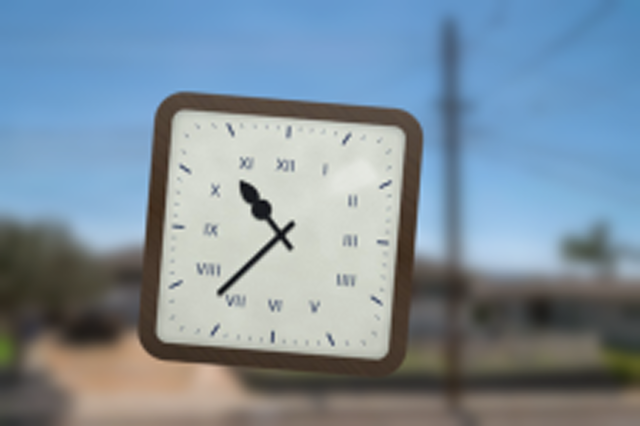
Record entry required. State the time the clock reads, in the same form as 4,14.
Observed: 10,37
